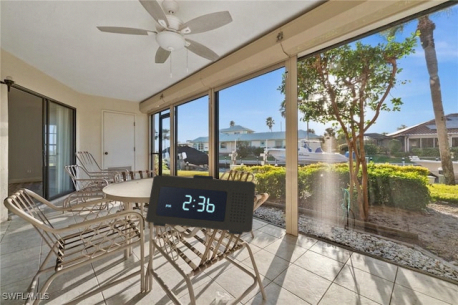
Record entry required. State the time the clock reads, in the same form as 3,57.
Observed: 2,36
